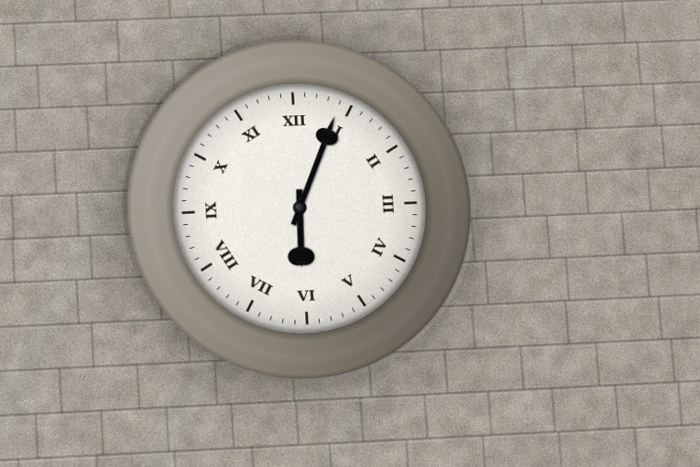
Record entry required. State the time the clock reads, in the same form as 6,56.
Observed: 6,04
